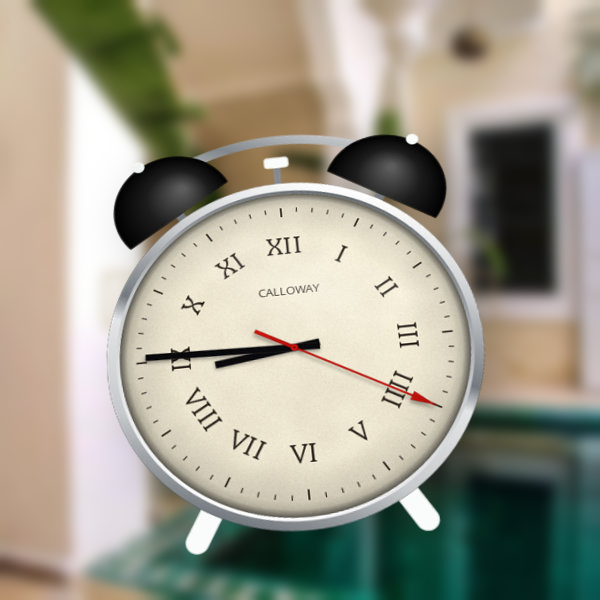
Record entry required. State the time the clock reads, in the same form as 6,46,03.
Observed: 8,45,20
